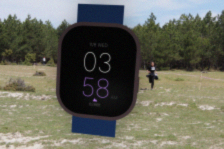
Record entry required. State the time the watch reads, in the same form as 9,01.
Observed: 3,58
